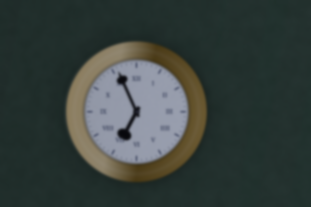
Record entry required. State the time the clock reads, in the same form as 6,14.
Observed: 6,56
